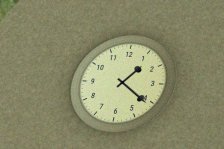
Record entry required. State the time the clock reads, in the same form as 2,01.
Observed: 1,21
